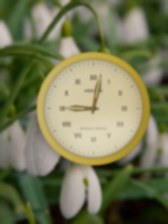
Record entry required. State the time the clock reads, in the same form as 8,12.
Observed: 9,02
